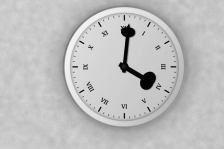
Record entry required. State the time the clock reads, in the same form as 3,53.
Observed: 4,01
